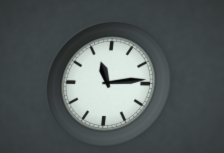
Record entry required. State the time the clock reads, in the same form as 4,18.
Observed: 11,14
